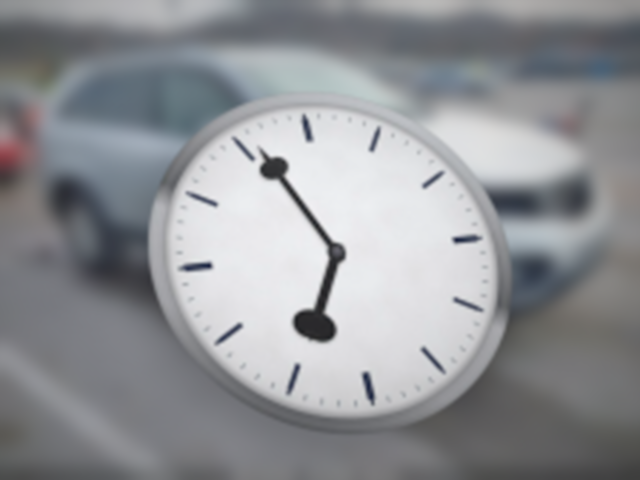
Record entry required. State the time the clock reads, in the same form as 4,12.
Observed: 6,56
